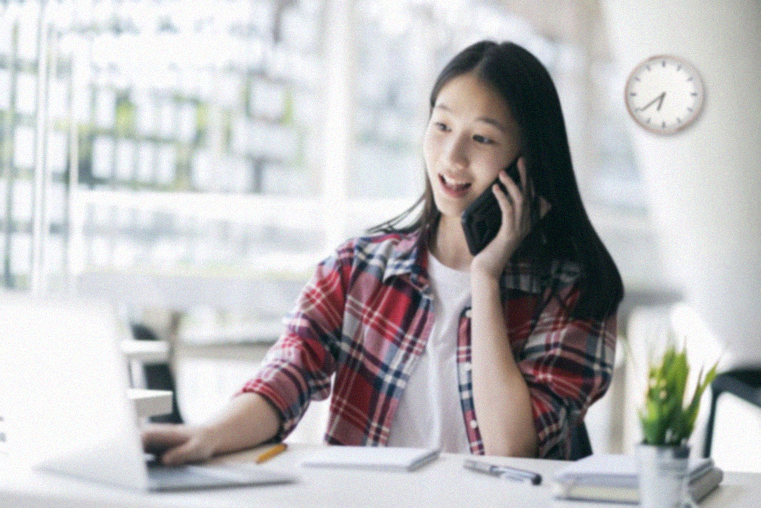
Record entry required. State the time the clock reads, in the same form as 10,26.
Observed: 6,39
